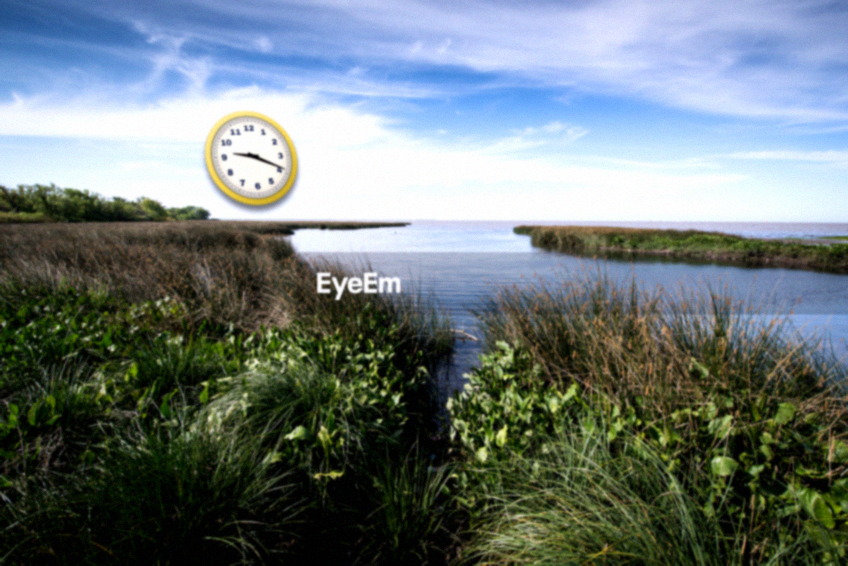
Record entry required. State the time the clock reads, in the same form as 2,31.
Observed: 9,19
